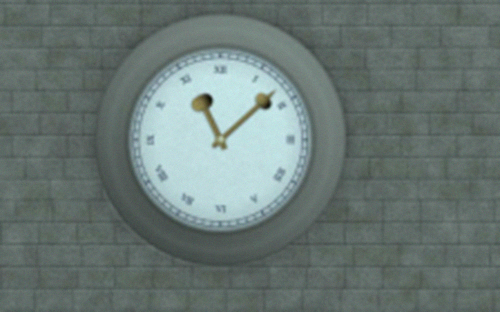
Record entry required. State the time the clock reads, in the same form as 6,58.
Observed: 11,08
